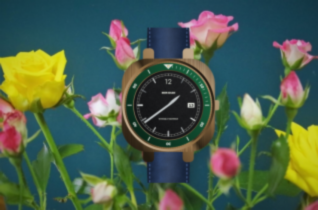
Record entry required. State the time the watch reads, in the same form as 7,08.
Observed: 1,39
